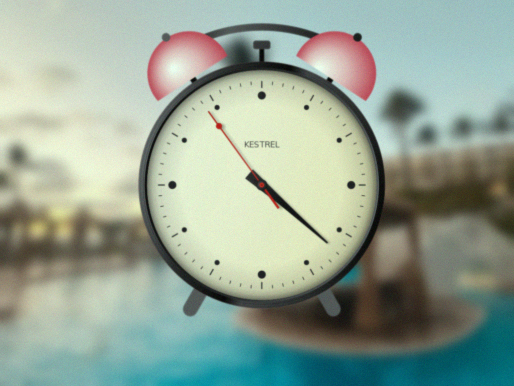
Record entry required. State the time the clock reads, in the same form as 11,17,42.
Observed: 4,21,54
